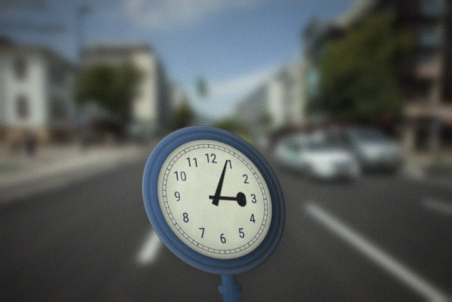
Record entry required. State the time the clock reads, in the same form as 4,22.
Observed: 3,04
